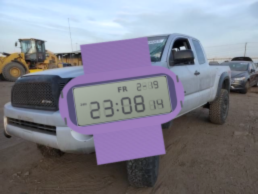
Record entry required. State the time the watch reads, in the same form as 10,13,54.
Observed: 23,08,14
